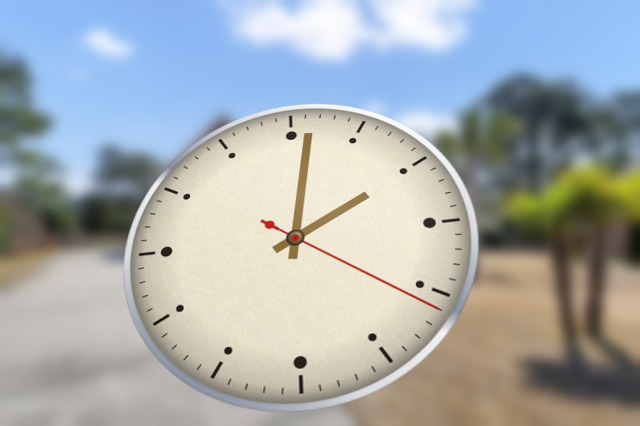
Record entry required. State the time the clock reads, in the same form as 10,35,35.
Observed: 2,01,21
